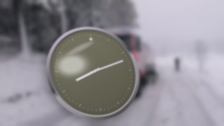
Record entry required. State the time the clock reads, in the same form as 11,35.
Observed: 8,12
